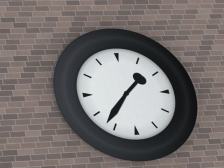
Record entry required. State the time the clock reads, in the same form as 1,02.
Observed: 1,37
